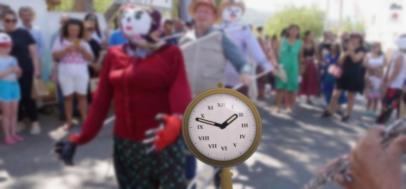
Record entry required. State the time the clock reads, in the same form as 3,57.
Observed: 1,48
